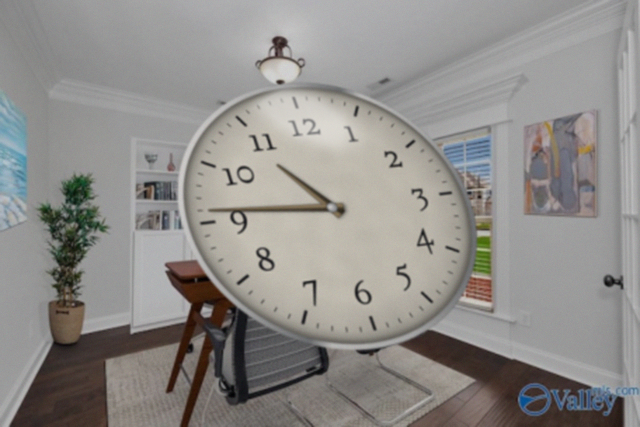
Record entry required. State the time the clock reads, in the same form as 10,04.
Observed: 10,46
